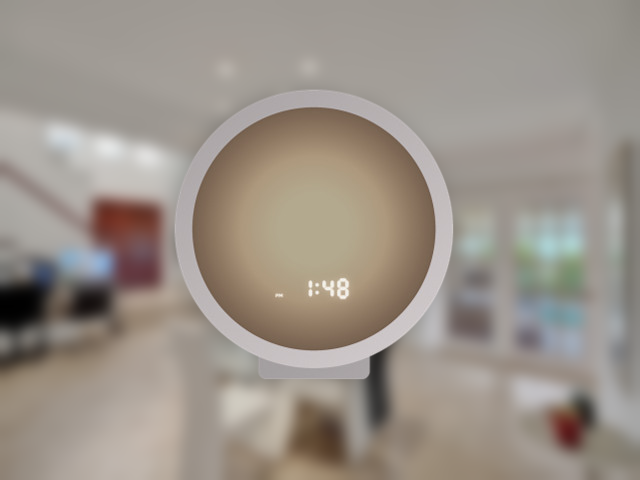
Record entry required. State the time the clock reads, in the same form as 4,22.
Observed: 1,48
